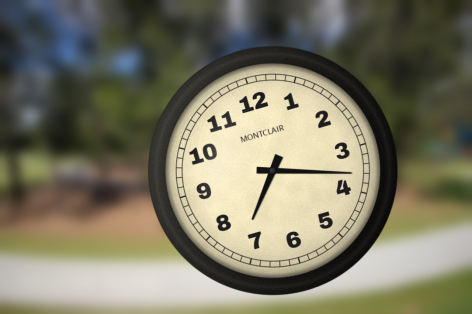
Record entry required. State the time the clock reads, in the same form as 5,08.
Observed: 7,18
